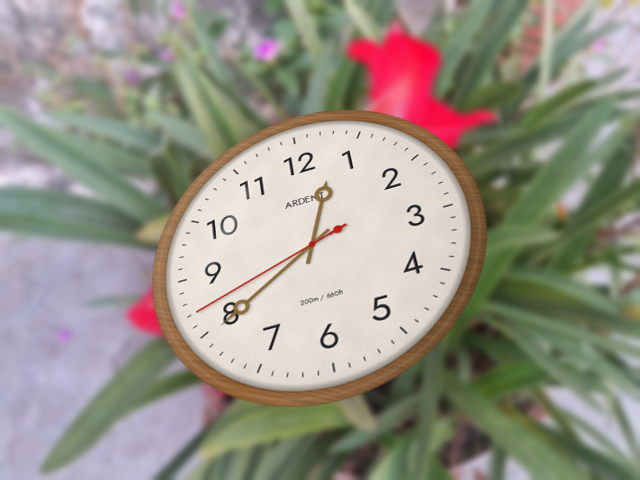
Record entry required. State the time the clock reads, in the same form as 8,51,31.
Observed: 12,39,42
